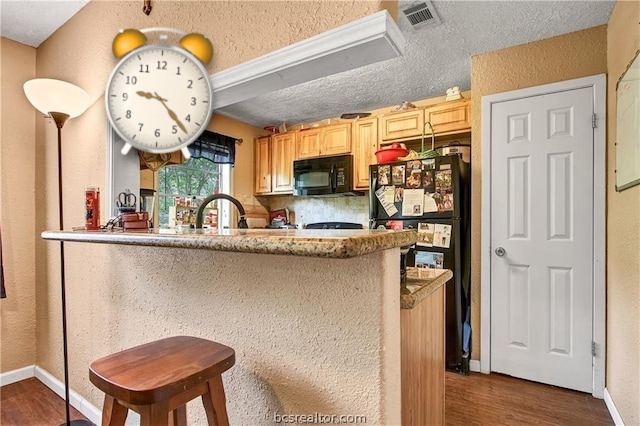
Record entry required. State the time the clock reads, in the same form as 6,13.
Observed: 9,23
